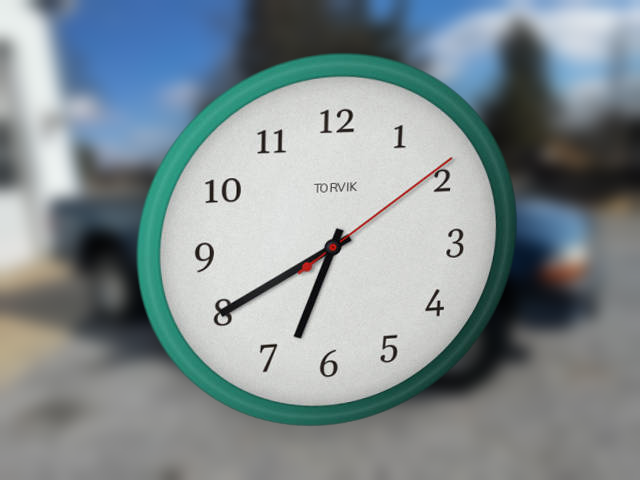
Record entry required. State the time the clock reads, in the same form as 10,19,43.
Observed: 6,40,09
